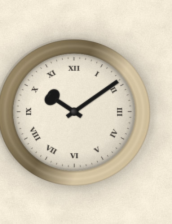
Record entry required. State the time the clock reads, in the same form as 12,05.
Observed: 10,09
